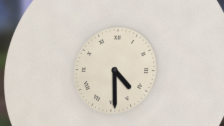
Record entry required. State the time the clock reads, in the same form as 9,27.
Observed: 4,29
